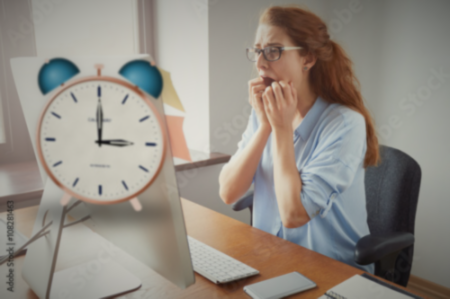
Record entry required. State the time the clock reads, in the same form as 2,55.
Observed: 3,00
